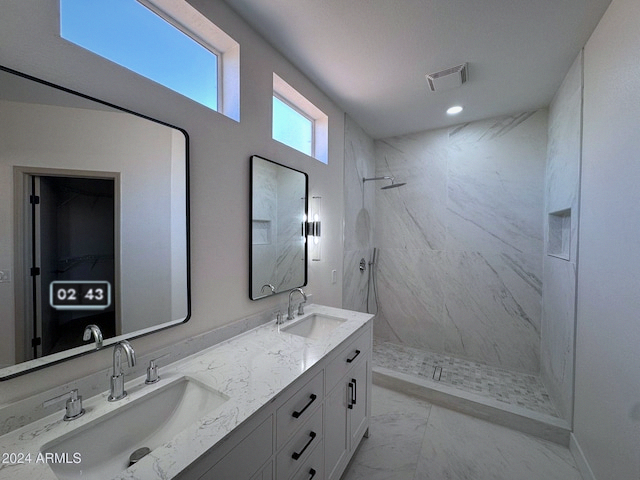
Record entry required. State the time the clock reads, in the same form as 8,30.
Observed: 2,43
